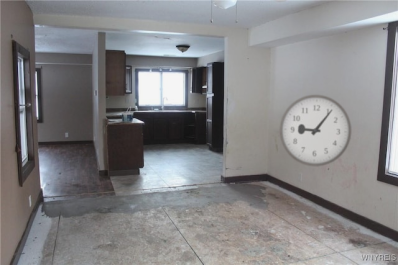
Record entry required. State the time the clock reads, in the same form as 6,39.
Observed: 9,06
